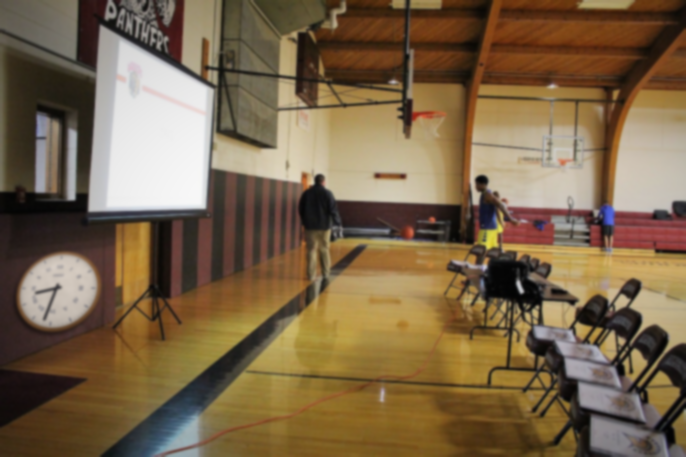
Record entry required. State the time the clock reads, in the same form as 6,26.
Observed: 8,32
